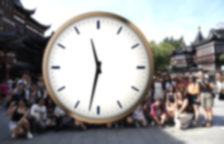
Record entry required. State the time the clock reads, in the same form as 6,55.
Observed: 11,32
